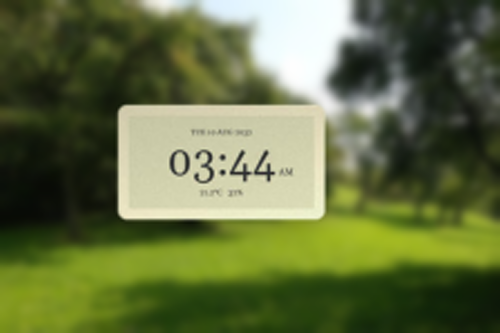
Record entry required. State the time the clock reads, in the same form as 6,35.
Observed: 3,44
